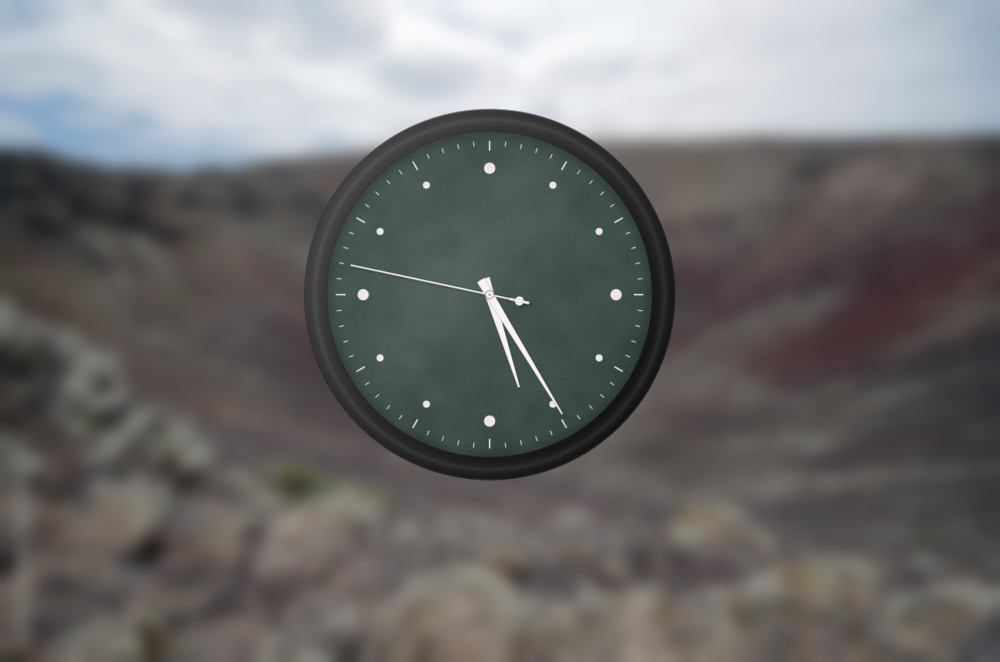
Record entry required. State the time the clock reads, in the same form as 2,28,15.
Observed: 5,24,47
